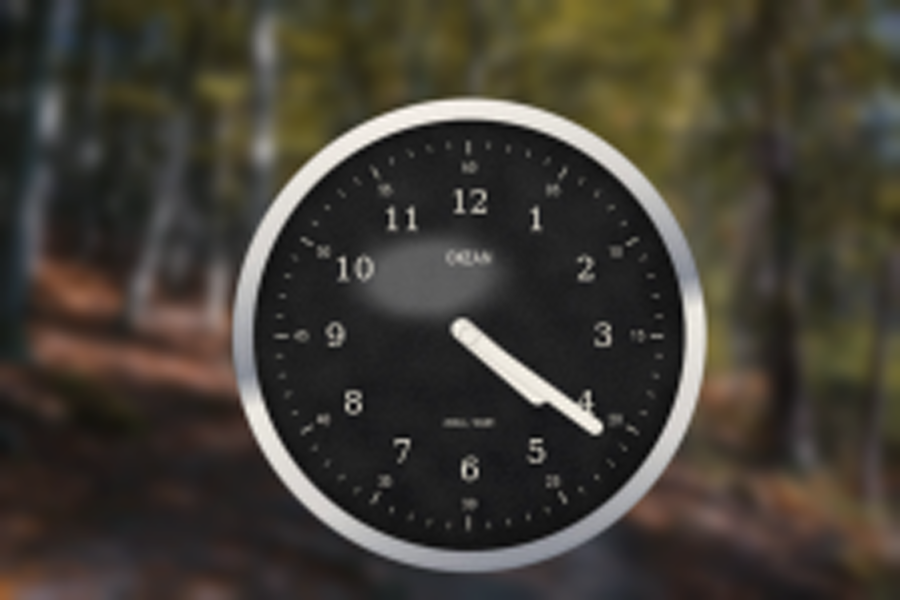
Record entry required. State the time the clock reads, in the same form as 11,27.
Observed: 4,21
